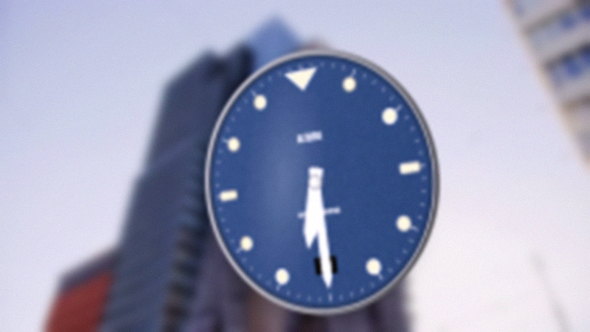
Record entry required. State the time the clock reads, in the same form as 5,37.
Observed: 6,30
